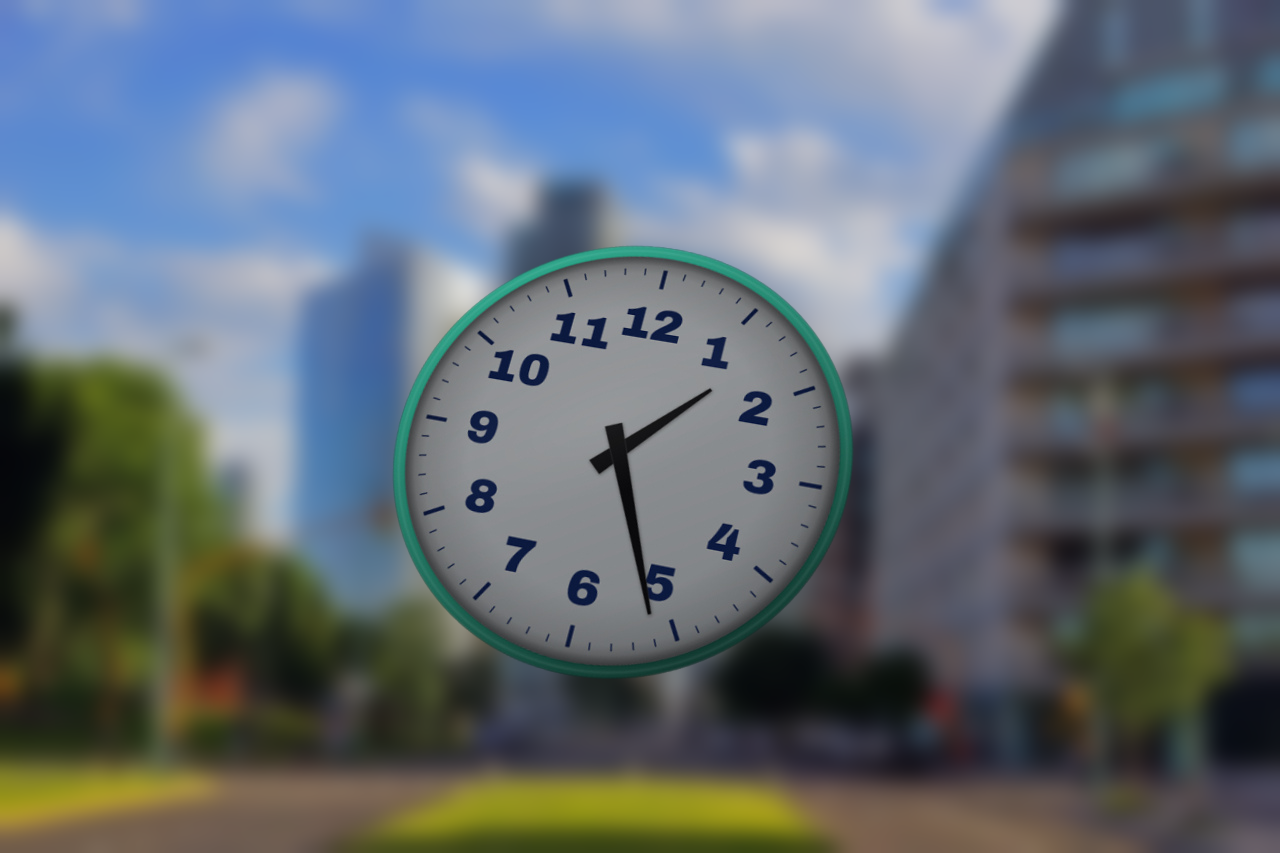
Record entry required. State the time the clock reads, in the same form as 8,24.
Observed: 1,26
